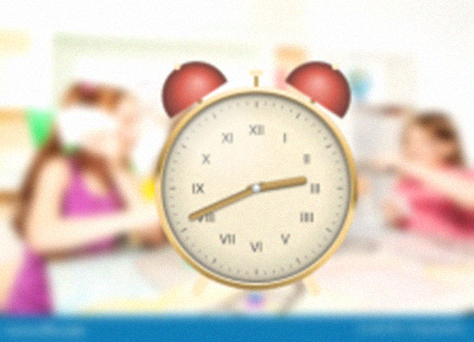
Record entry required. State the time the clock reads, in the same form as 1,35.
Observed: 2,41
